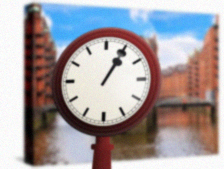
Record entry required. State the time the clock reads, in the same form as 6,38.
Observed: 1,05
